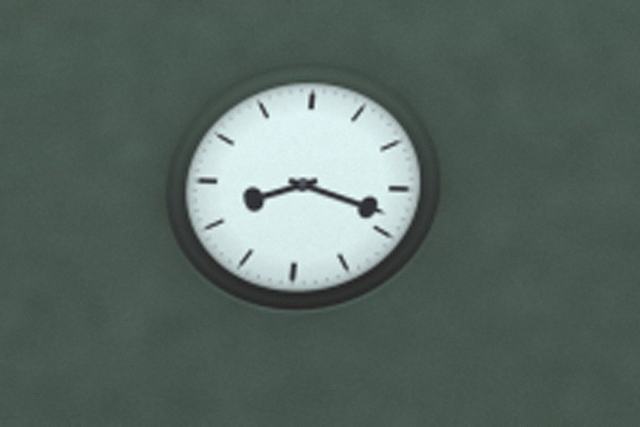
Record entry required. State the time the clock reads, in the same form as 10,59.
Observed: 8,18
